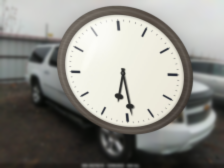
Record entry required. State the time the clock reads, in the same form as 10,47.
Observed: 6,29
